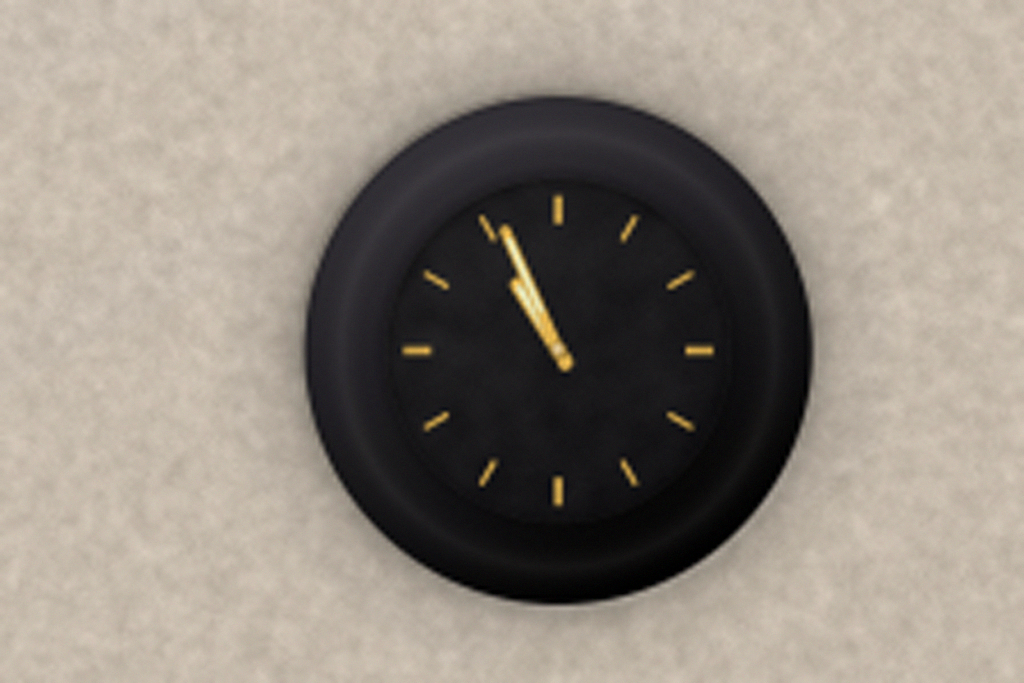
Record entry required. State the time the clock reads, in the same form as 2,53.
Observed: 10,56
